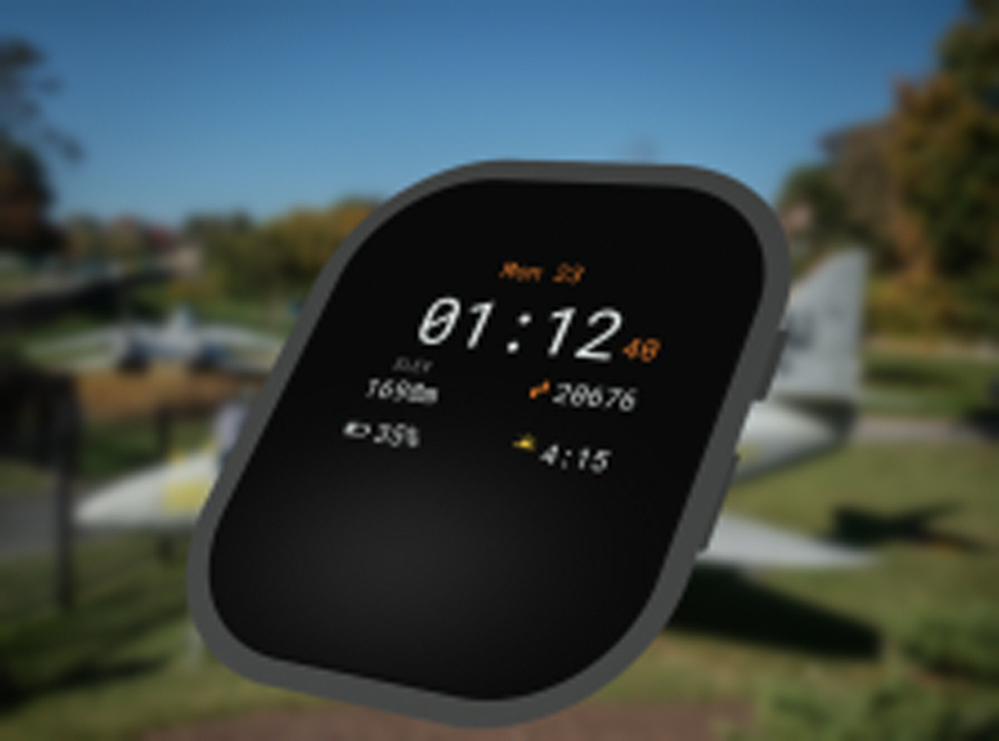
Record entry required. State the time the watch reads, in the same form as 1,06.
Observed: 1,12
